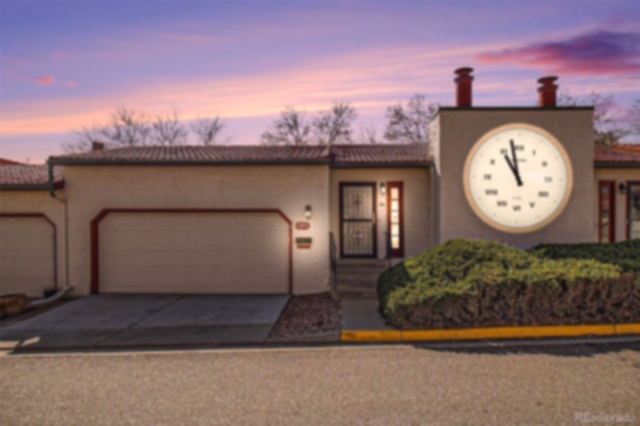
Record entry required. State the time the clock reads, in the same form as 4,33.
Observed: 10,58
